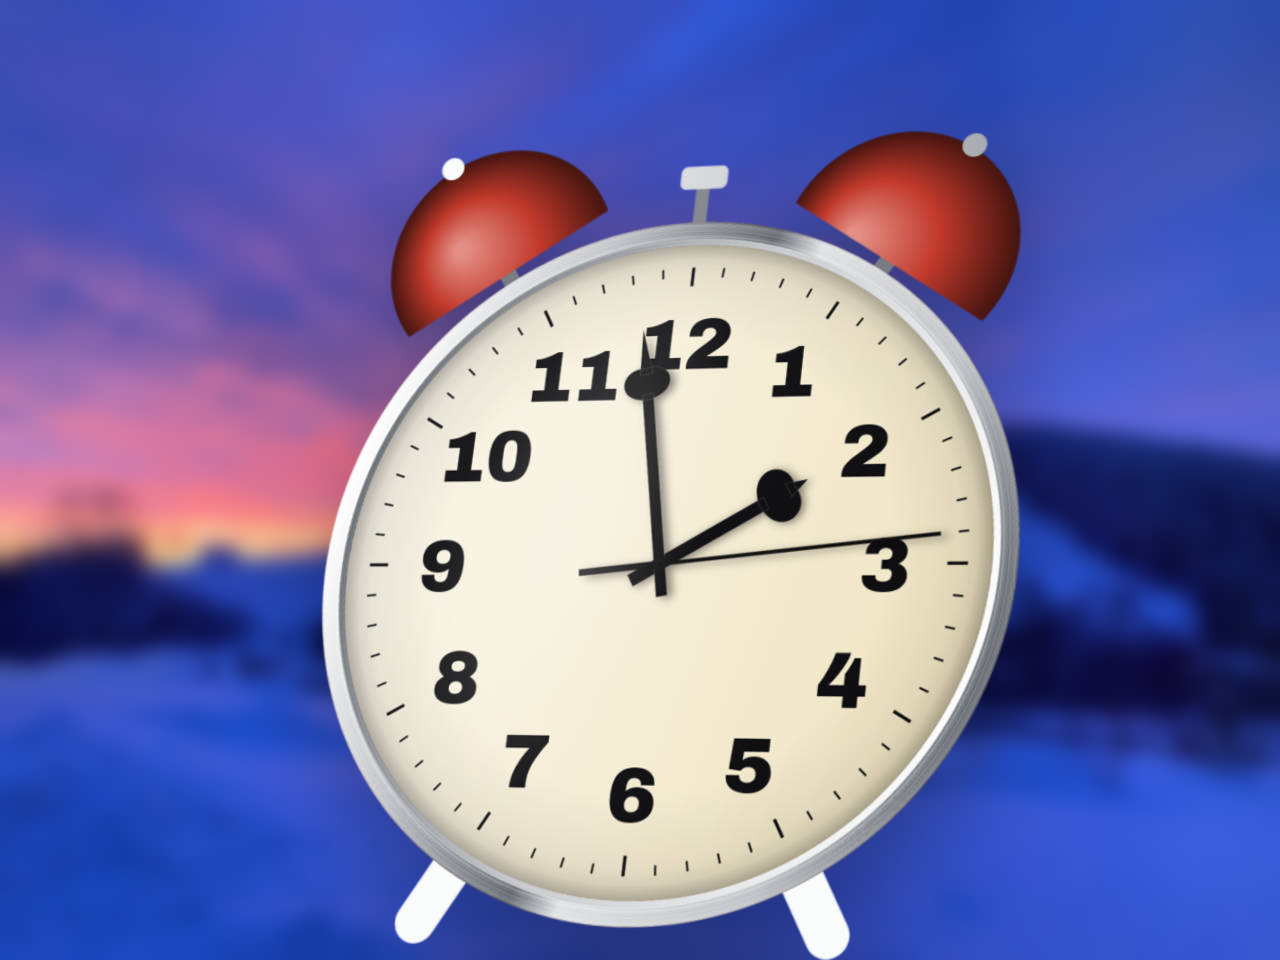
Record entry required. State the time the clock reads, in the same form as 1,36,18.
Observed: 1,58,14
